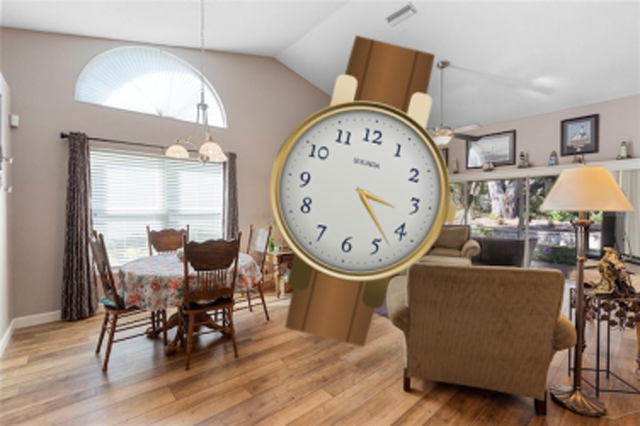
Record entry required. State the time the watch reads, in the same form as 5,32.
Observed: 3,23
